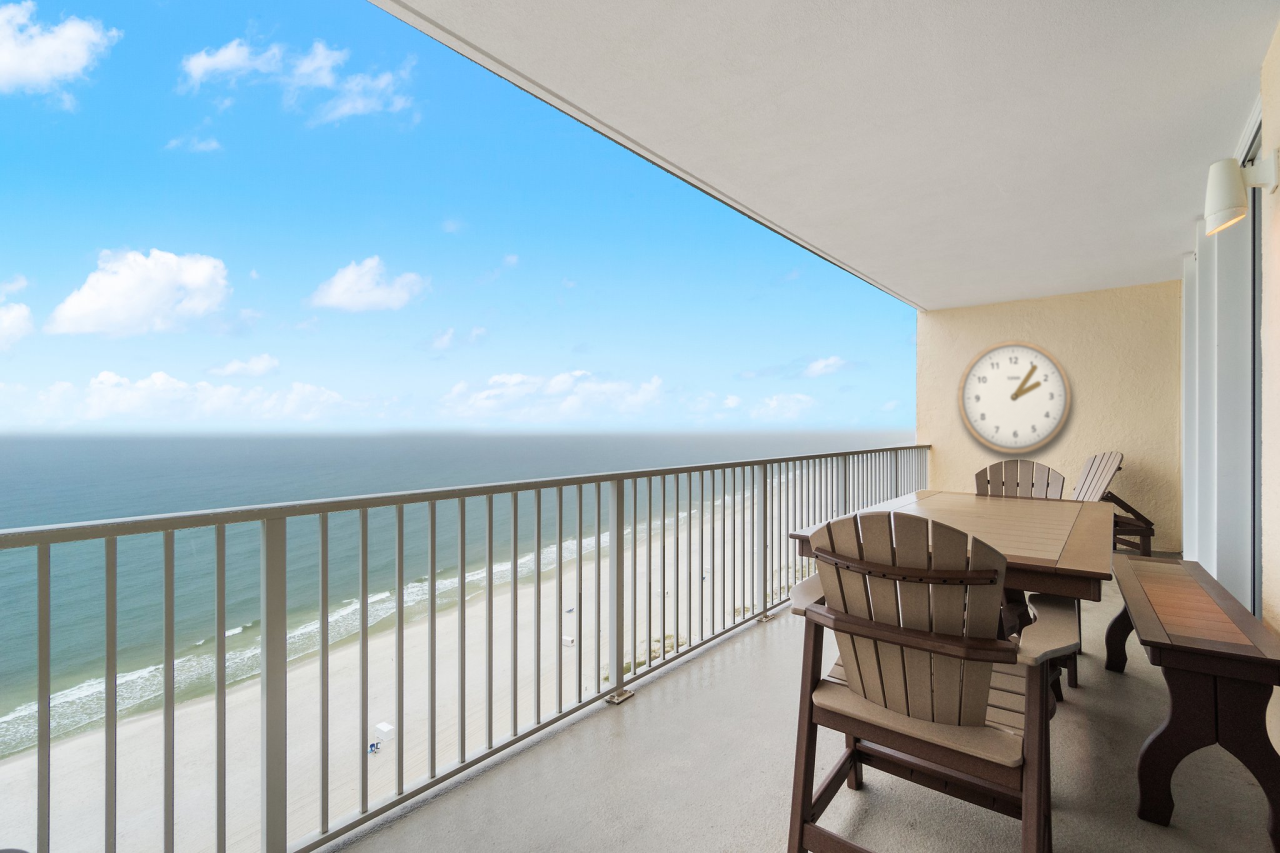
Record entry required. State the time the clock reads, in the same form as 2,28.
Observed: 2,06
